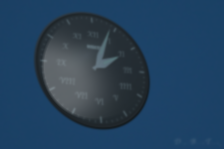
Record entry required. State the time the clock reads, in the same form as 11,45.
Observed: 2,04
